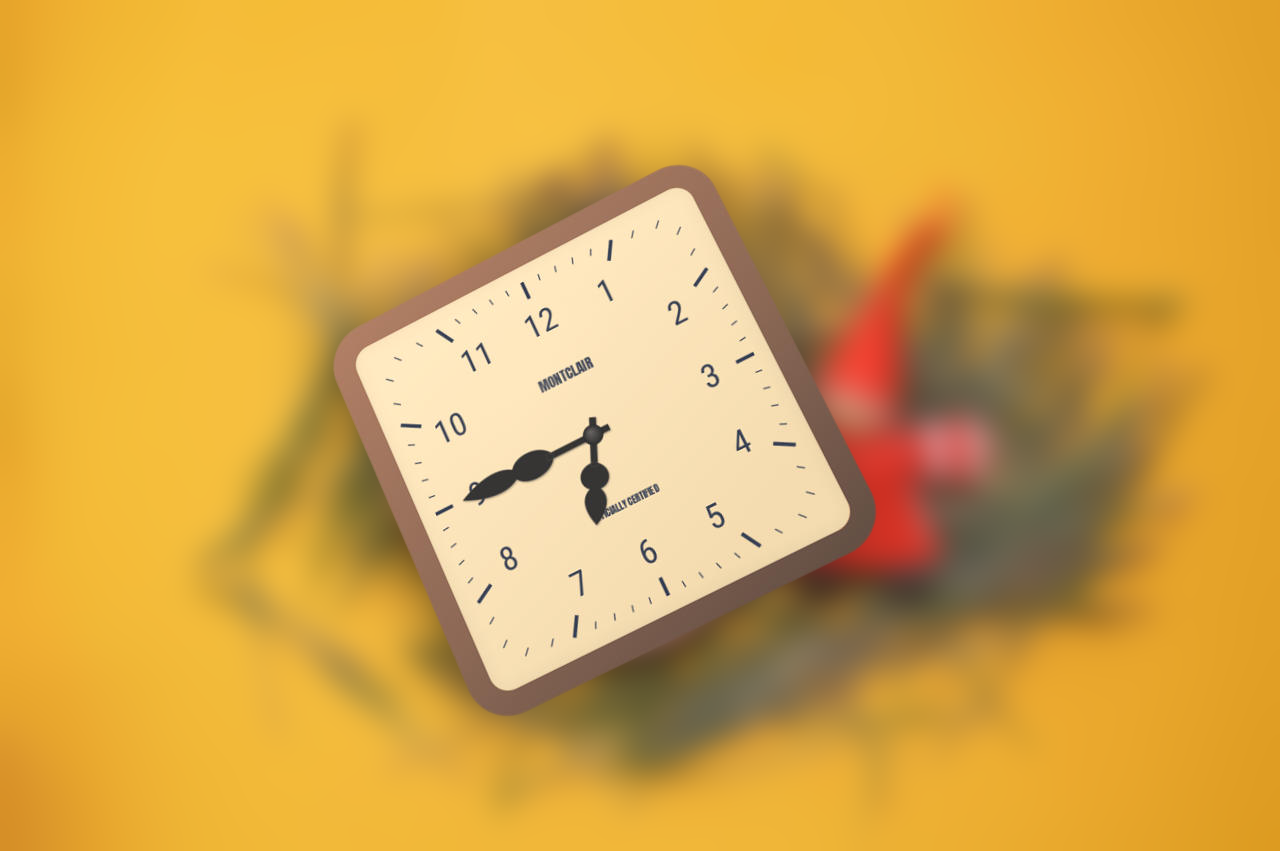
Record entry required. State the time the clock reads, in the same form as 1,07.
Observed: 6,45
